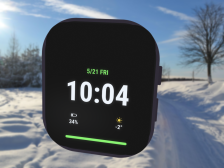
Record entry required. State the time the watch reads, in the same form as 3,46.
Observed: 10,04
